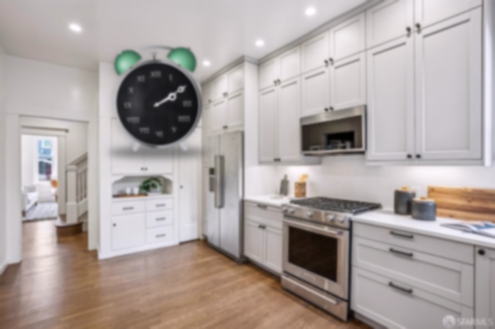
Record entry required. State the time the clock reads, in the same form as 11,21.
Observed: 2,10
